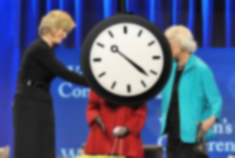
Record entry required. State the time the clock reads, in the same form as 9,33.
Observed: 10,22
